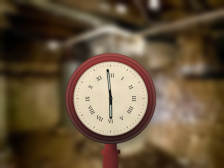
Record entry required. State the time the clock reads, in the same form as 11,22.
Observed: 5,59
